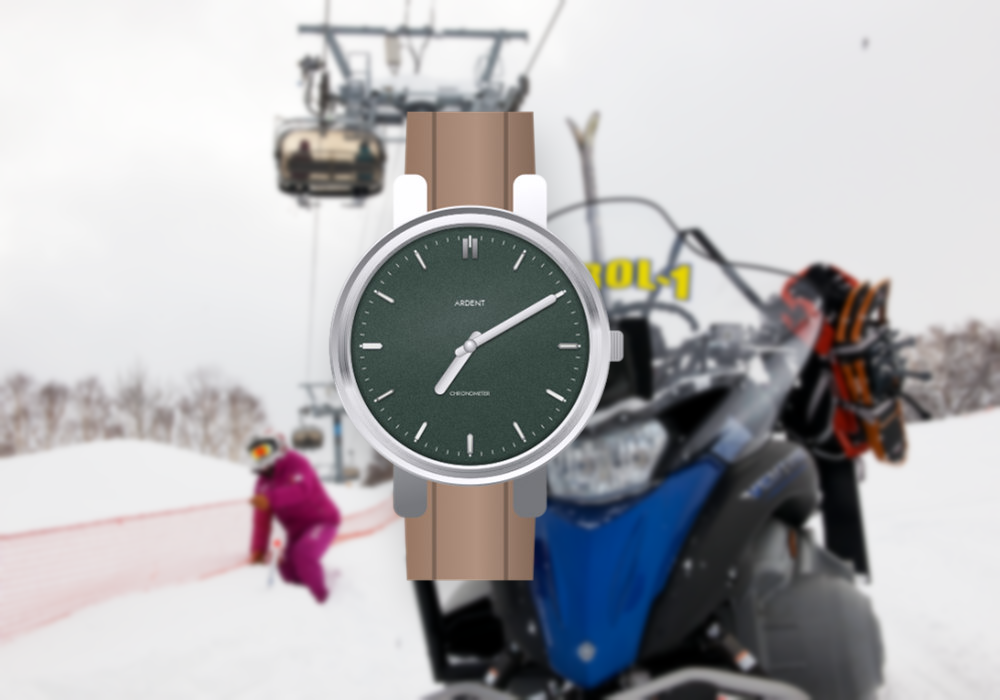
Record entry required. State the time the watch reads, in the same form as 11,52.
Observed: 7,10
